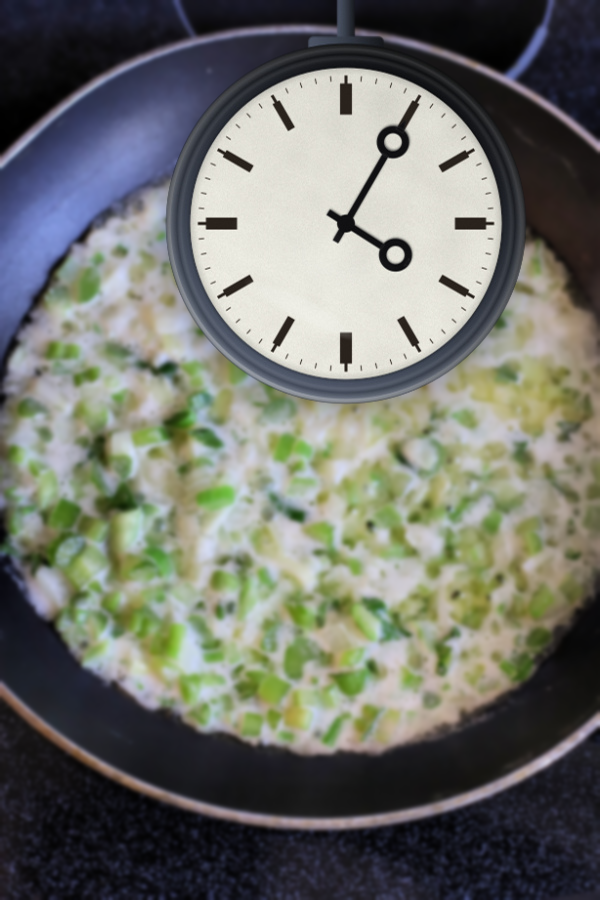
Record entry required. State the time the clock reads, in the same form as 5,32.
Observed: 4,05
